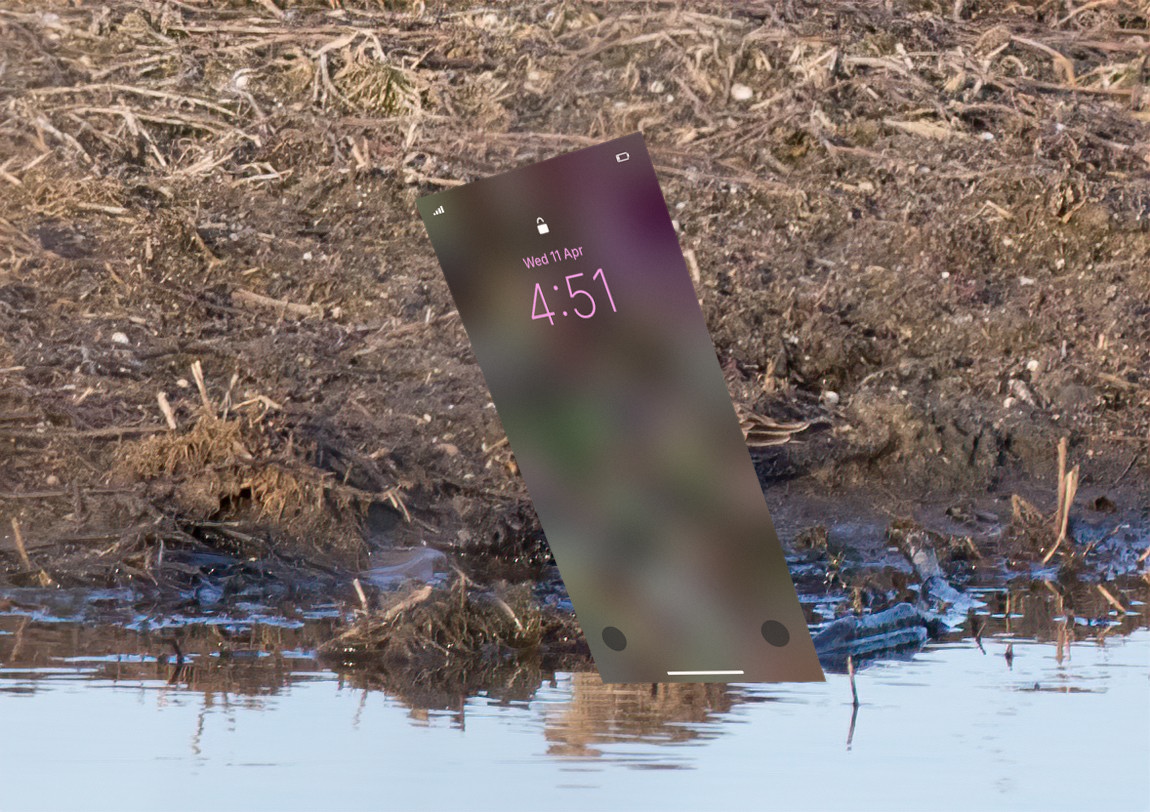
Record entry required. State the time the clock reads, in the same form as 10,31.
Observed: 4,51
